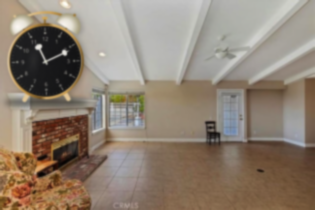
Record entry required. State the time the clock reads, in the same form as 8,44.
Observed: 11,11
